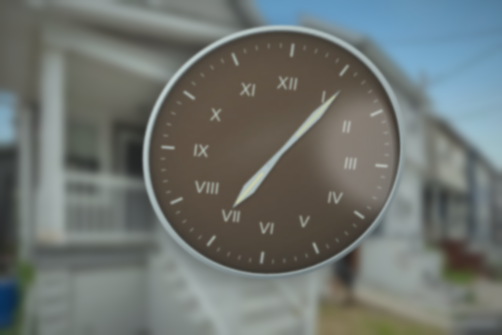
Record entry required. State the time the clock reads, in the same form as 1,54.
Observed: 7,06
